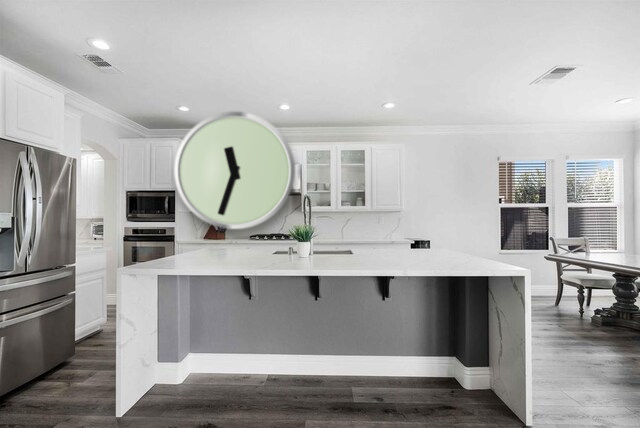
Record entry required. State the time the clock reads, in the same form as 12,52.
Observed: 11,33
